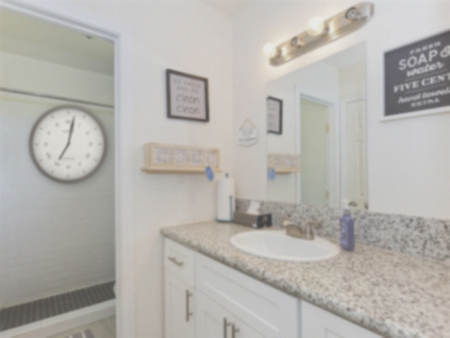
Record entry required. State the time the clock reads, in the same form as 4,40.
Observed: 7,02
